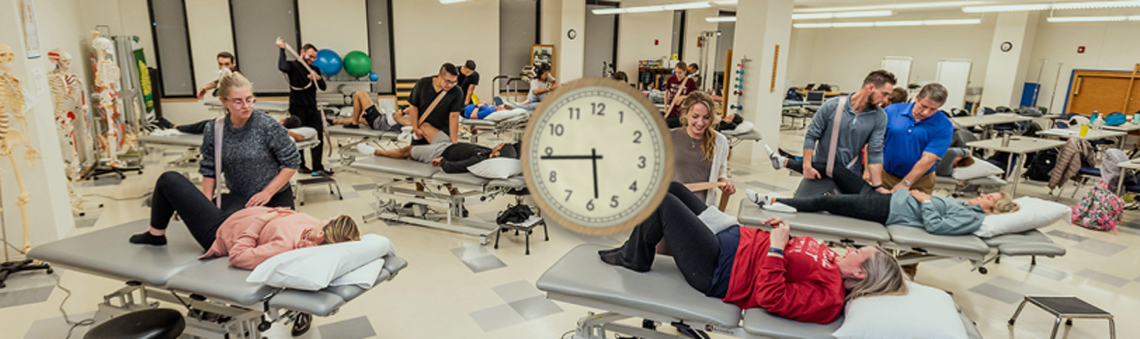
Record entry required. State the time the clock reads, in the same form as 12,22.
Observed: 5,44
